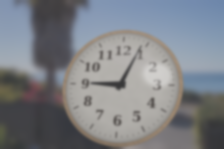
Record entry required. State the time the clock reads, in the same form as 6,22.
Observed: 9,04
